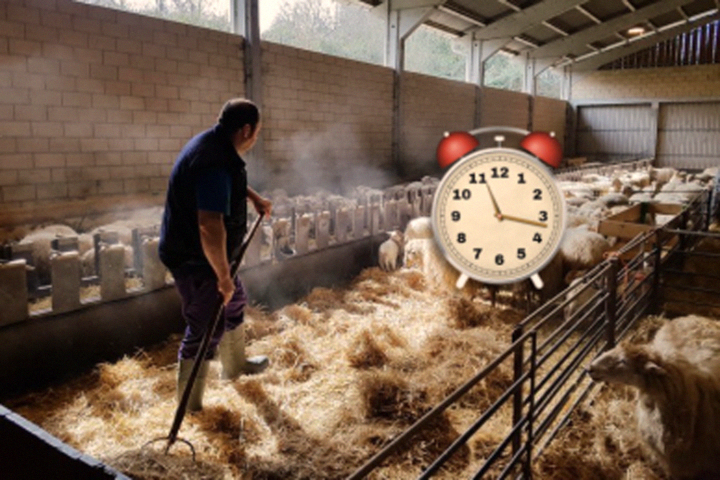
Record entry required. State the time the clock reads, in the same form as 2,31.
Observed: 11,17
